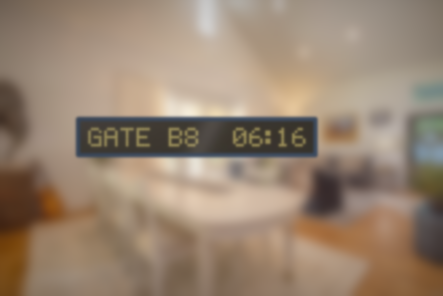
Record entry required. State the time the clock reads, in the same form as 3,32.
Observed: 6,16
